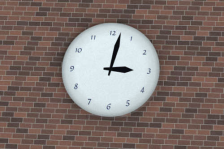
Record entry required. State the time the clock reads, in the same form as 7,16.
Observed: 3,02
